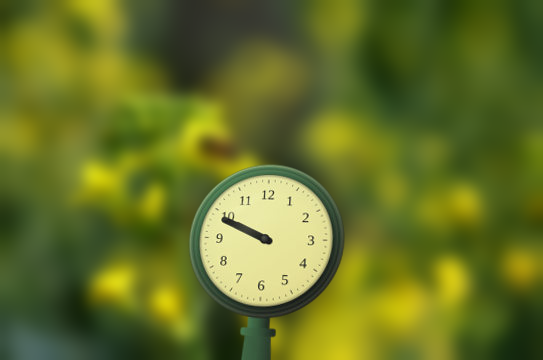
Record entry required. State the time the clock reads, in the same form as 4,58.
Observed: 9,49
